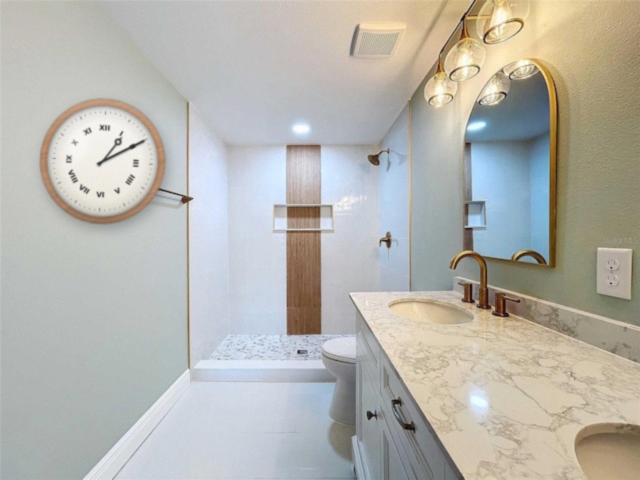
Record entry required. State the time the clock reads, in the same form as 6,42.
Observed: 1,10
